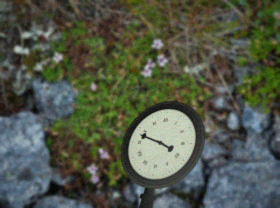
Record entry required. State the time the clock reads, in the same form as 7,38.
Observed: 3,48
